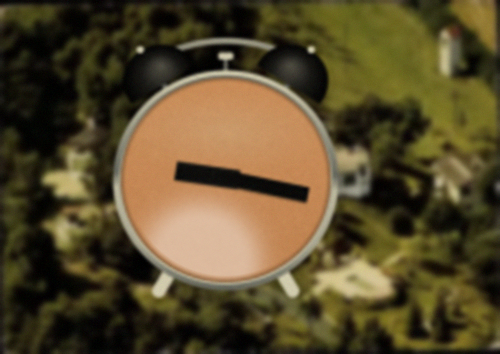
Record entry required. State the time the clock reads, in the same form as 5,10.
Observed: 9,17
